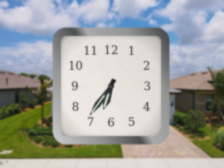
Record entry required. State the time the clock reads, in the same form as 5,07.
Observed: 6,36
